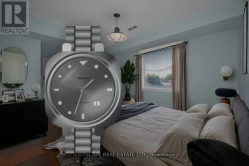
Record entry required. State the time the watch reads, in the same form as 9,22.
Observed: 1,33
